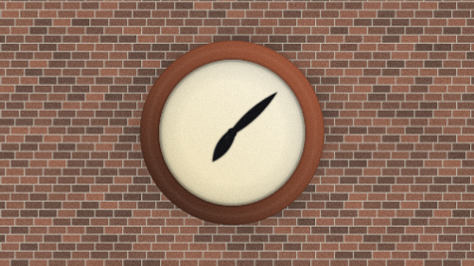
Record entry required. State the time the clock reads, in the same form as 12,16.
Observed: 7,08
